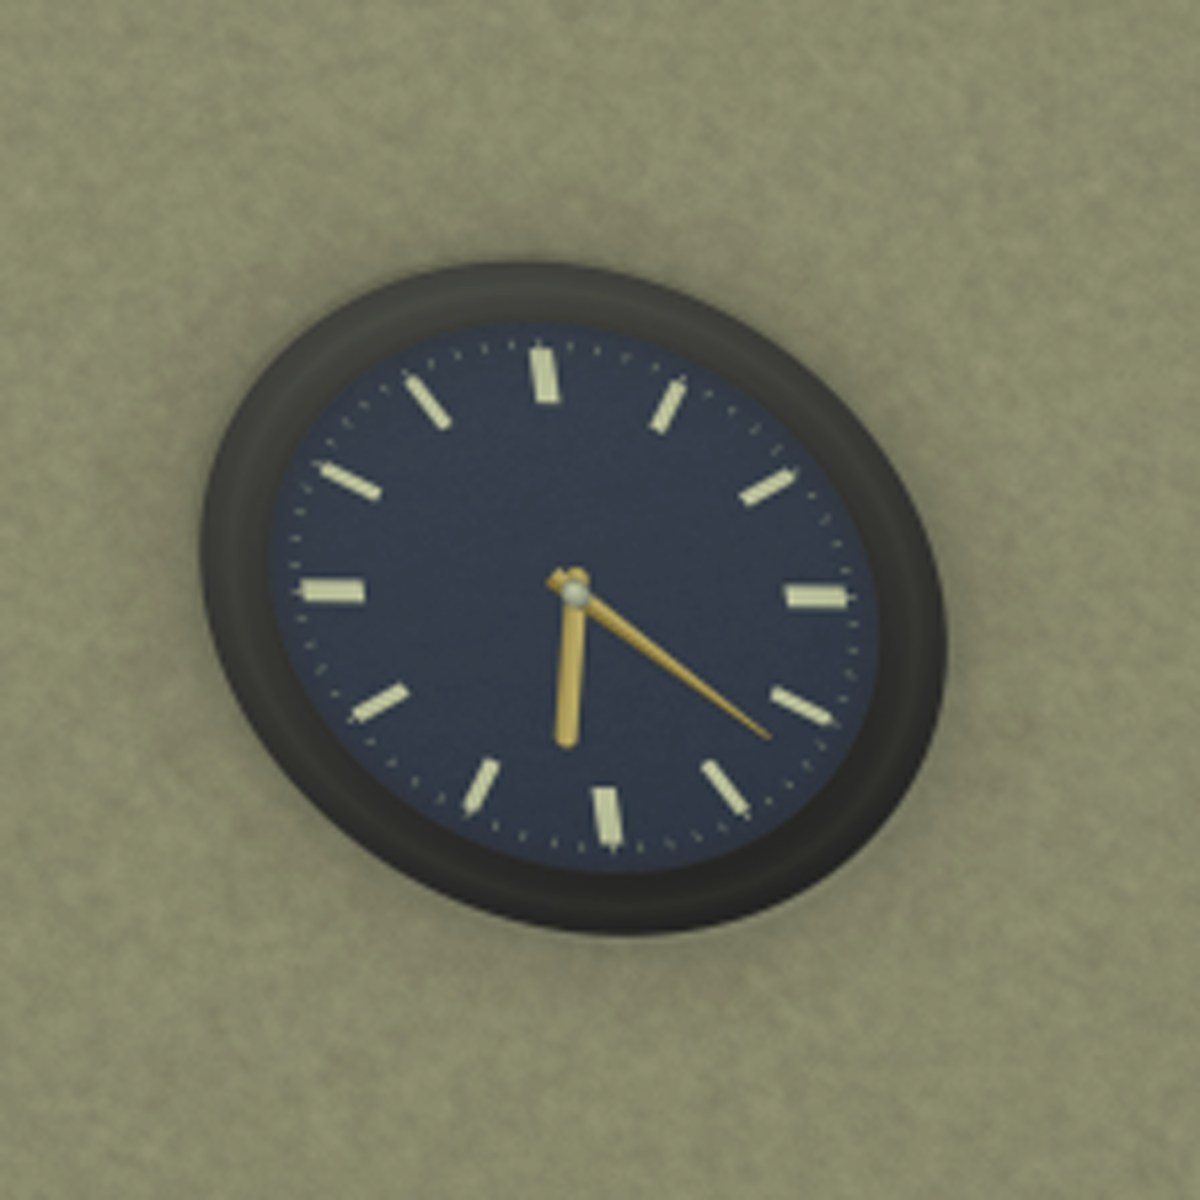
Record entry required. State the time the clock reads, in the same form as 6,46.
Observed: 6,22
